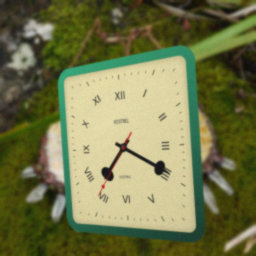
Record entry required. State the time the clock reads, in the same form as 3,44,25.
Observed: 7,19,36
